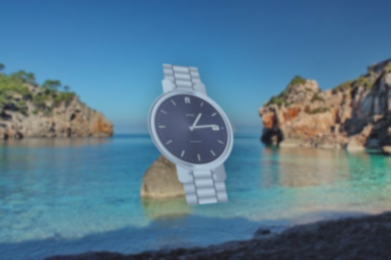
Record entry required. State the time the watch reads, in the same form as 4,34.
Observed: 1,14
